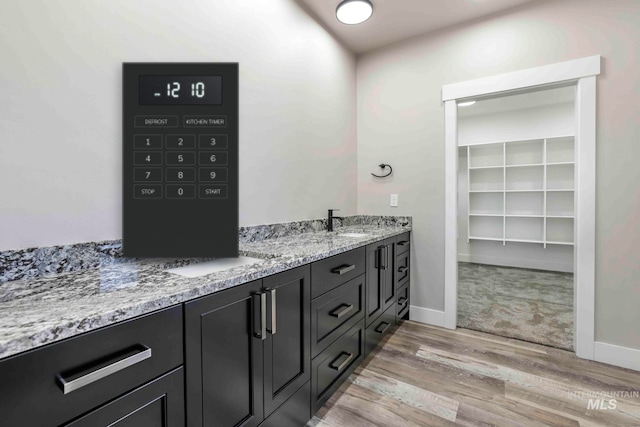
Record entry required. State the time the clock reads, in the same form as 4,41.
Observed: 12,10
